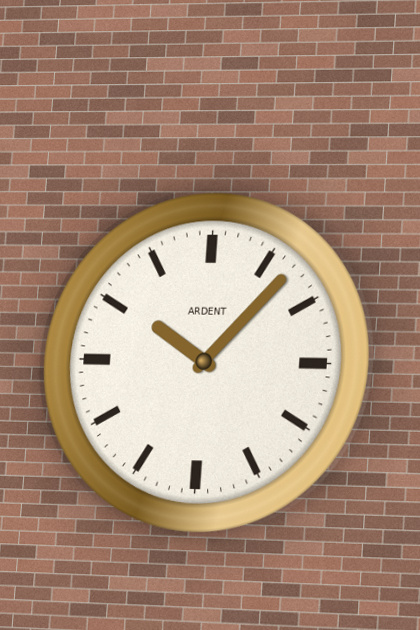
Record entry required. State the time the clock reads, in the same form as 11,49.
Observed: 10,07
